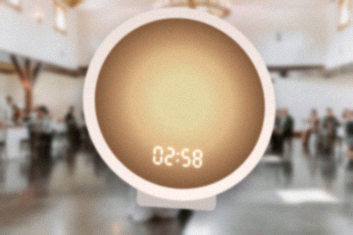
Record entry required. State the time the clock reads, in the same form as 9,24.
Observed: 2,58
